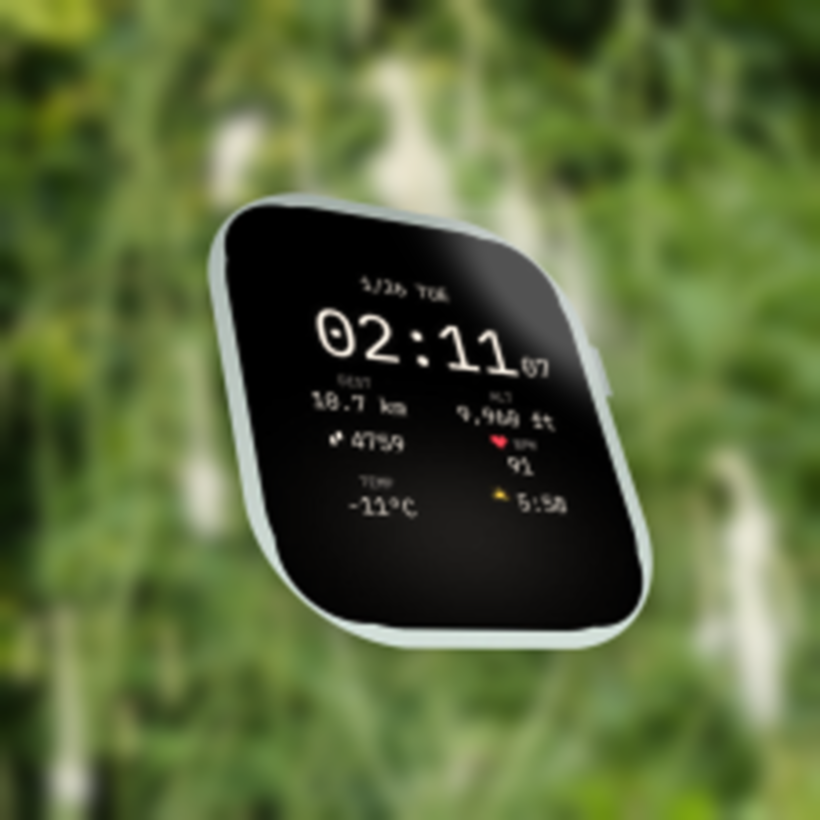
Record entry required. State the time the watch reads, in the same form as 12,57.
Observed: 2,11
